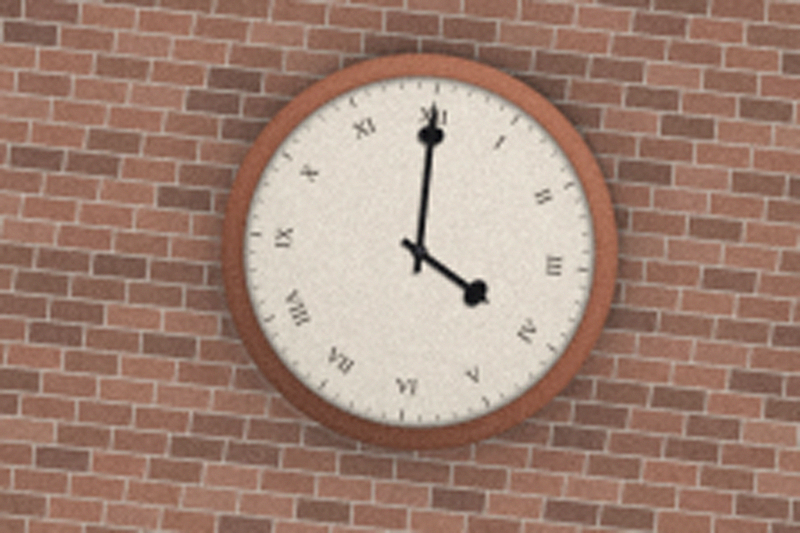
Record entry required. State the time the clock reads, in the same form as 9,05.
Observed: 4,00
